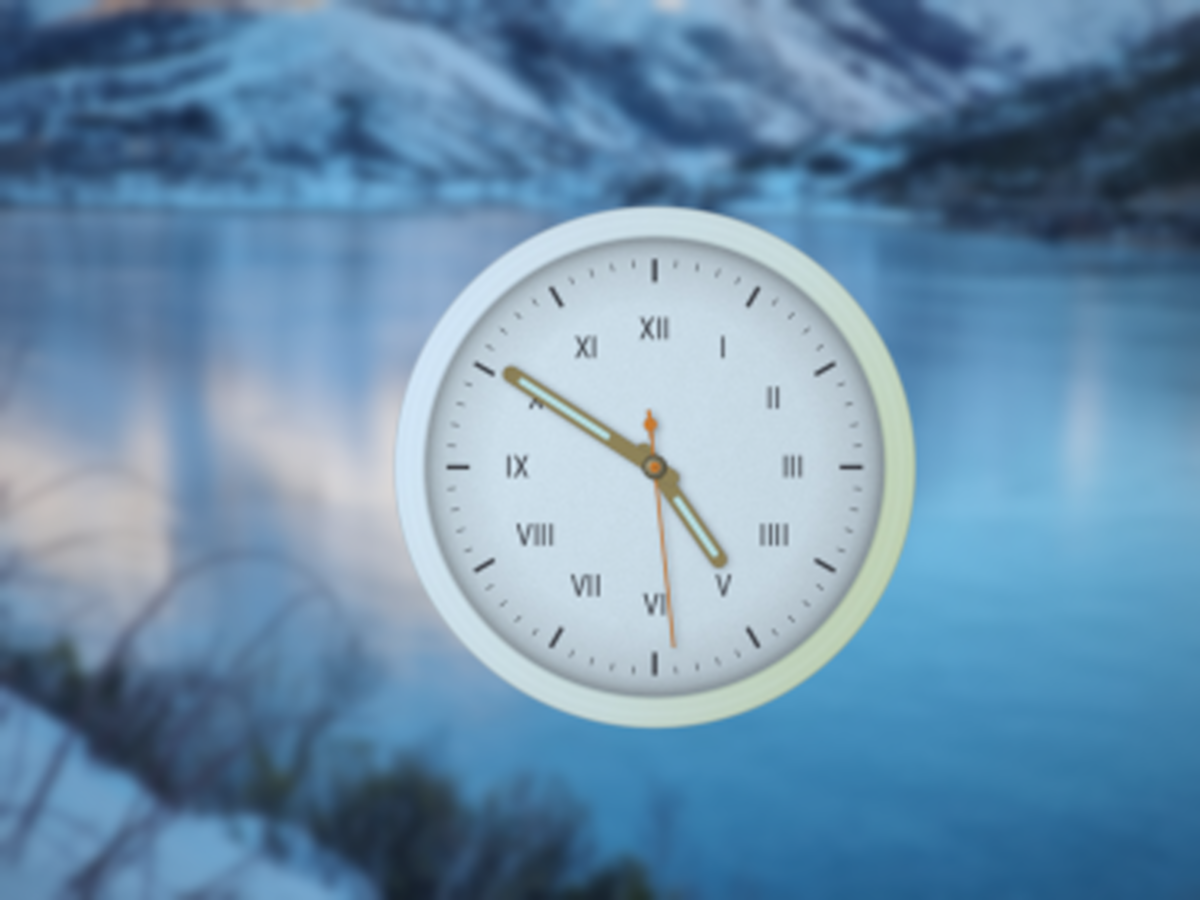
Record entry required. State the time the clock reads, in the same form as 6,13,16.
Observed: 4,50,29
